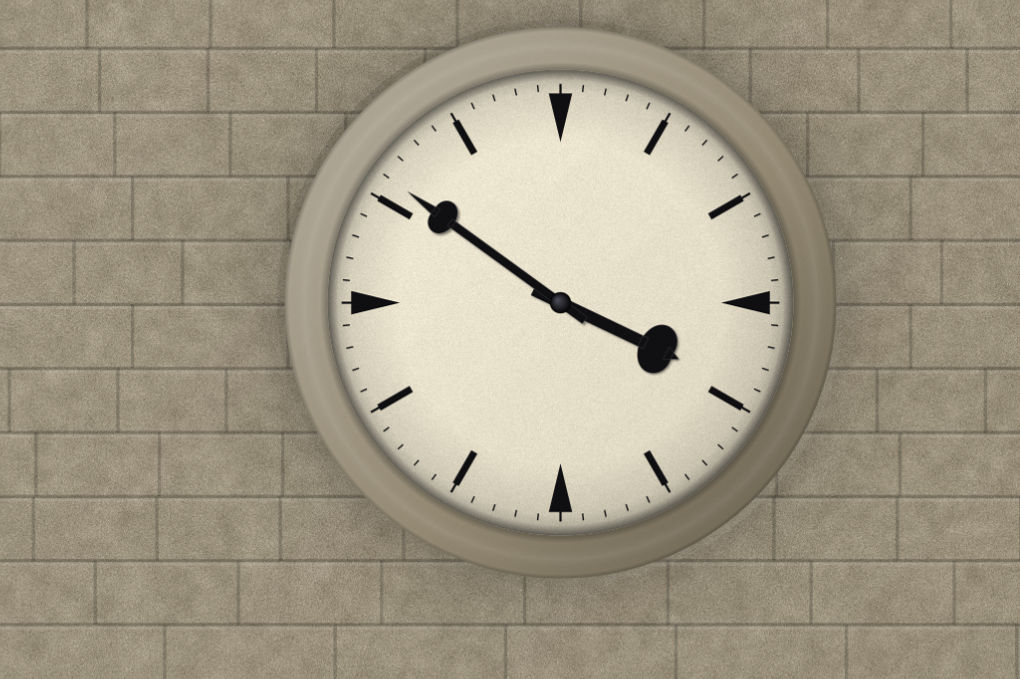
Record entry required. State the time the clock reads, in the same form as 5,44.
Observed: 3,51
